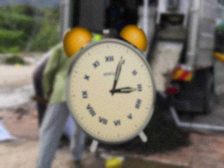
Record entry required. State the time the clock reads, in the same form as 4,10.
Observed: 3,04
